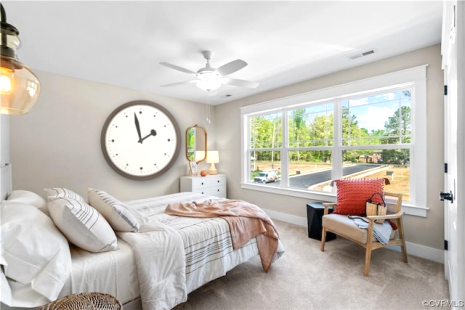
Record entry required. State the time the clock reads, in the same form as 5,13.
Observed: 1,58
